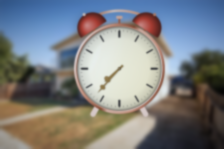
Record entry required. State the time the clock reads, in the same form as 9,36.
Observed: 7,37
